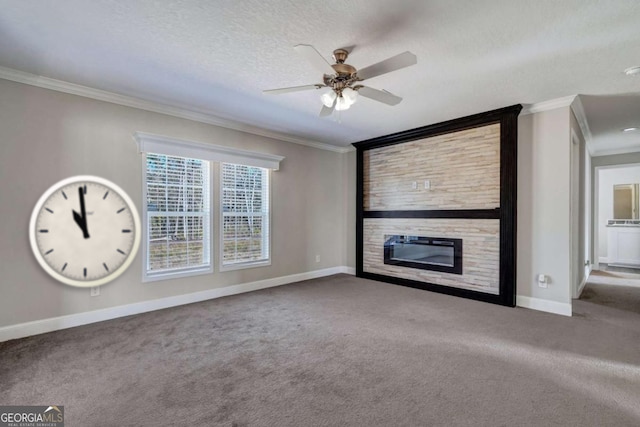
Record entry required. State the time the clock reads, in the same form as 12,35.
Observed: 10,59
